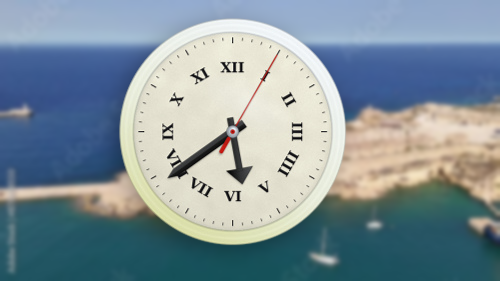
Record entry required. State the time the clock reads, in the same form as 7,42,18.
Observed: 5,39,05
